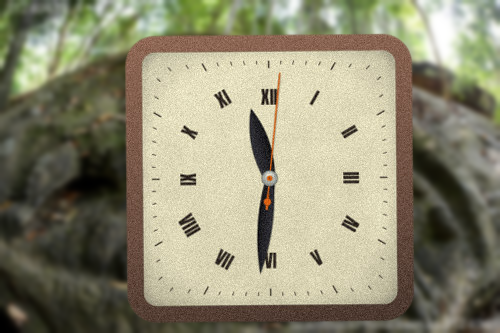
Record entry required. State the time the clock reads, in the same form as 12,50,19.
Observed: 11,31,01
